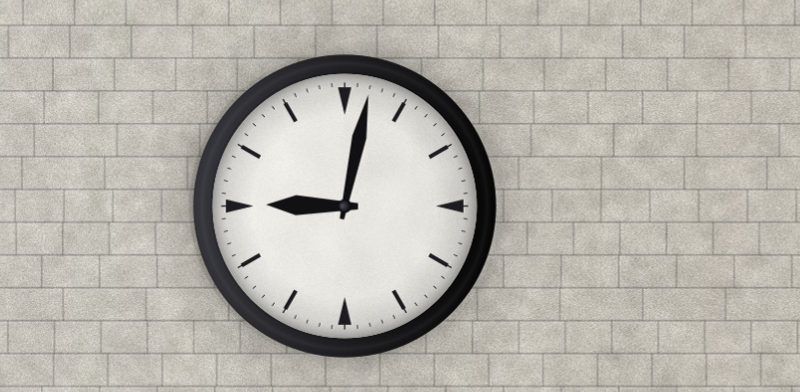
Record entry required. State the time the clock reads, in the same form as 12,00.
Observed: 9,02
